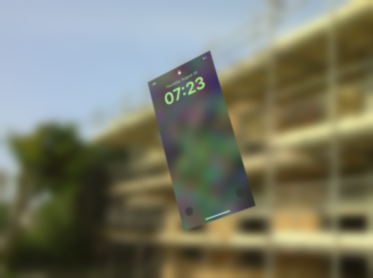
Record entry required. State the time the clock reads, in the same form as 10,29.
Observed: 7,23
